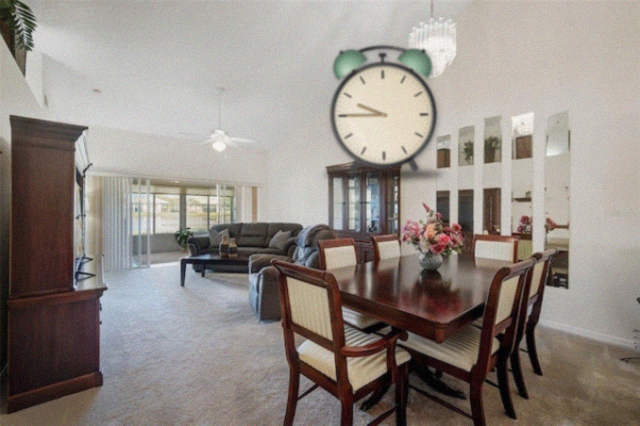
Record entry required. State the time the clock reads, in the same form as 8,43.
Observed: 9,45
